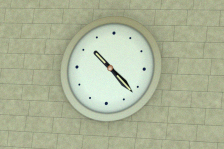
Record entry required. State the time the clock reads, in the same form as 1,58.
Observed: 10,22
